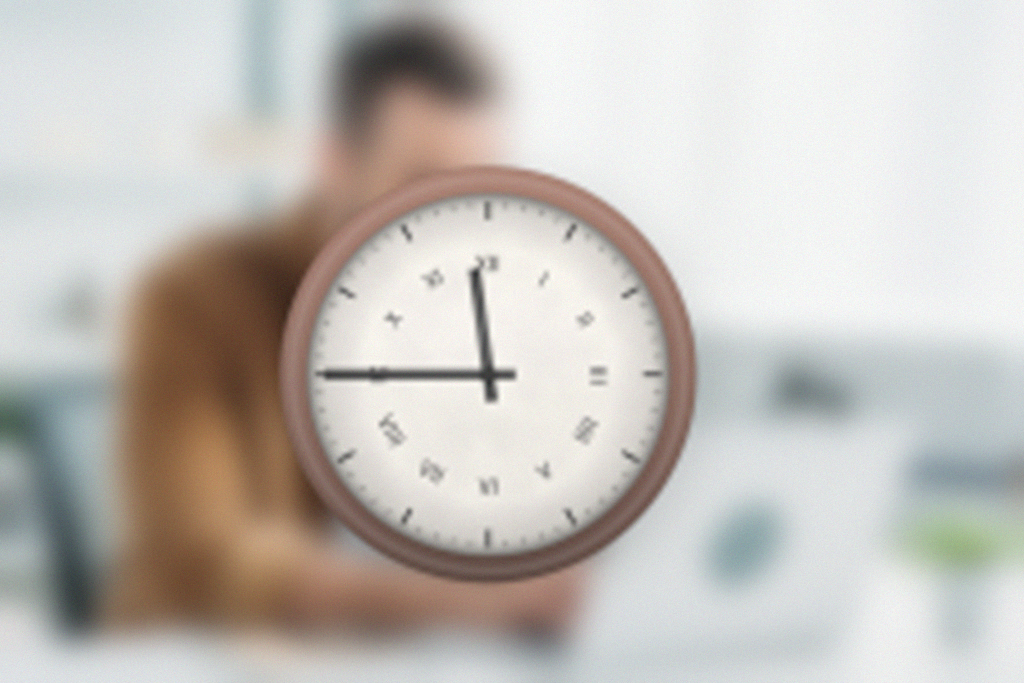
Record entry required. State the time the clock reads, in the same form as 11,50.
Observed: 11,45
